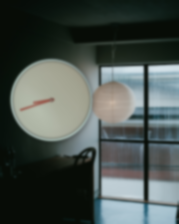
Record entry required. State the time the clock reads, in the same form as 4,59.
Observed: 8,42
